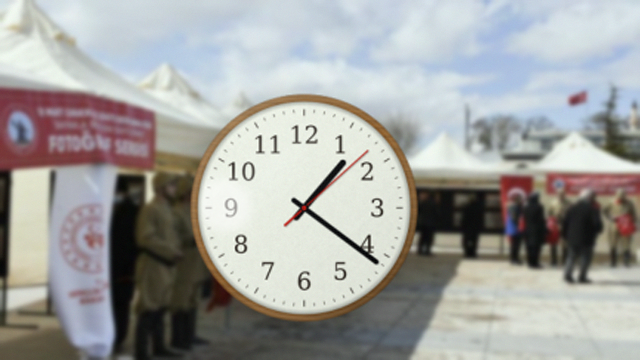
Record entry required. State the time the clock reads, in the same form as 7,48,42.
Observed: 1,21,08
